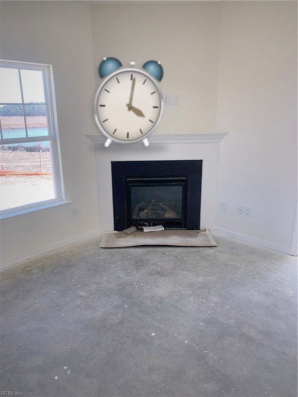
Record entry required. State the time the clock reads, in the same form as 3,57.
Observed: 4,01
